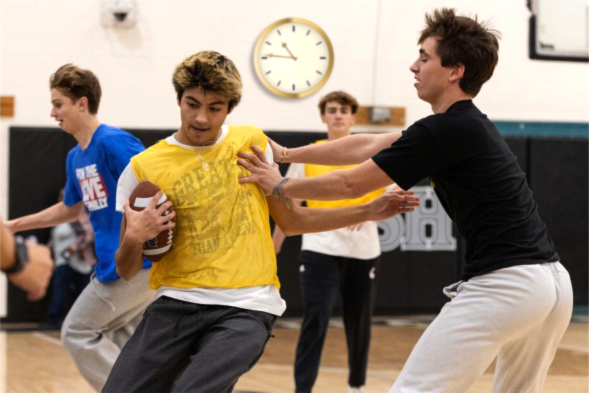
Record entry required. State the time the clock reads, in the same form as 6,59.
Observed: 10,46
